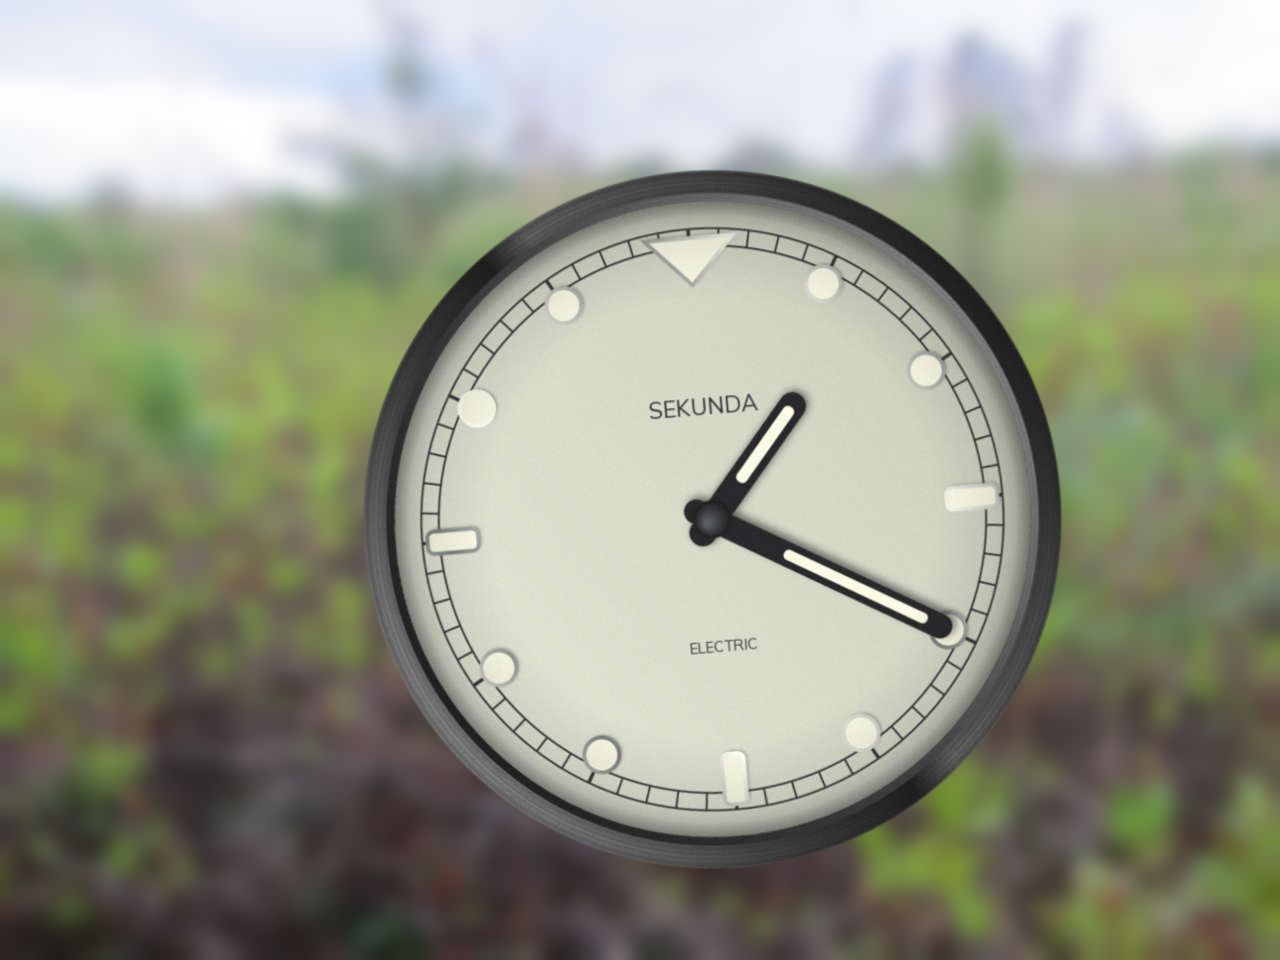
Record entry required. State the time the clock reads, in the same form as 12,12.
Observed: 1,20
